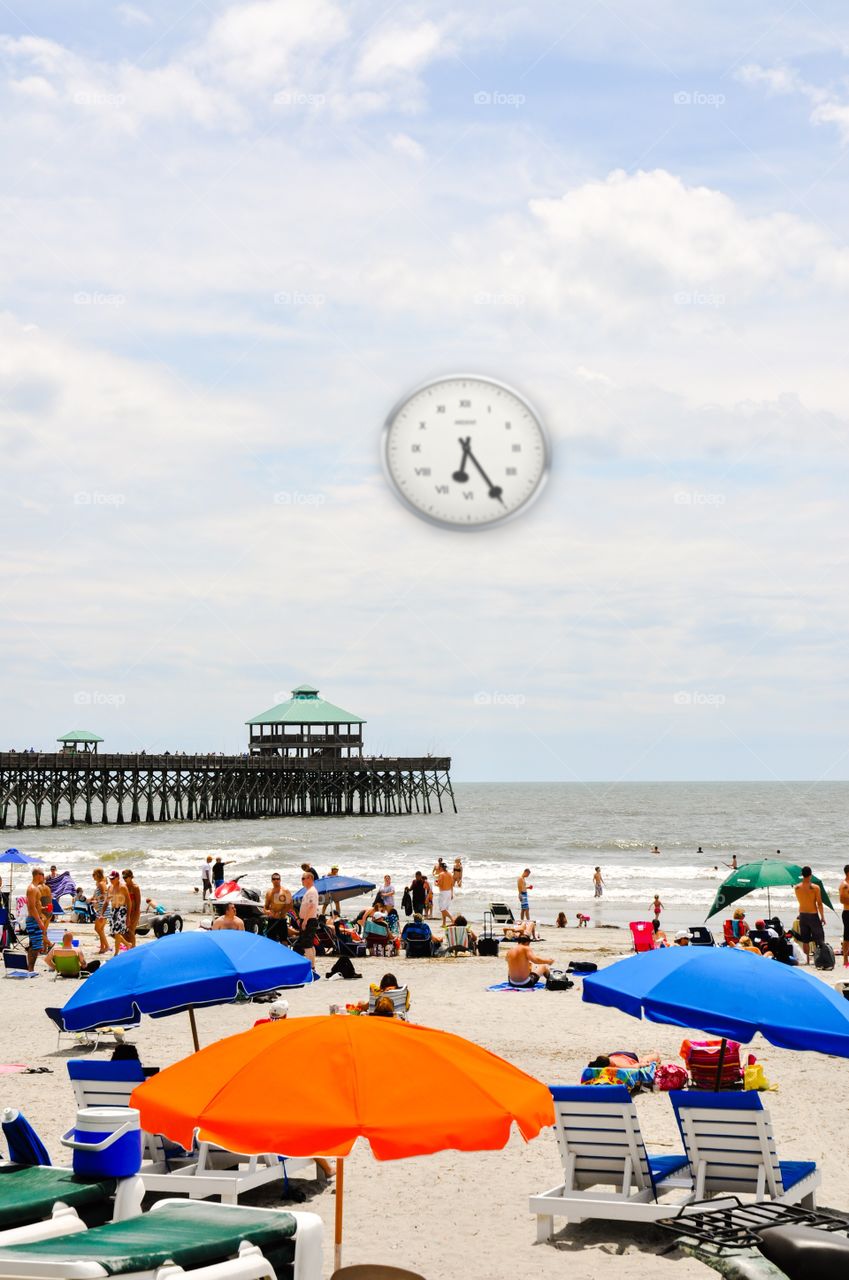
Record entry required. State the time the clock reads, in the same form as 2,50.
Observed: 6,25
